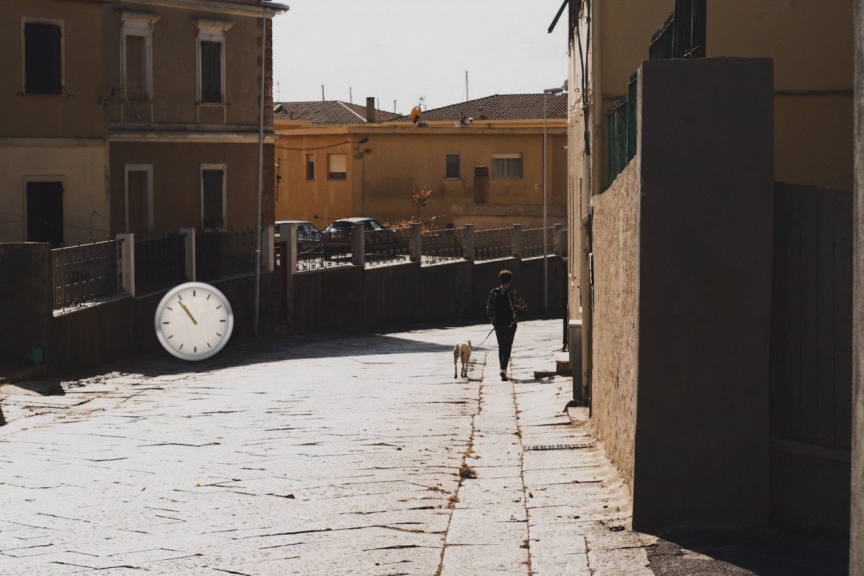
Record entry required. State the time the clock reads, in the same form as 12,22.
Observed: 10,54
